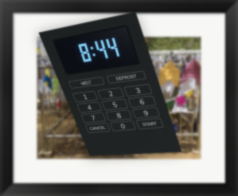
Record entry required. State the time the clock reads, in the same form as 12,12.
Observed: 8,44
